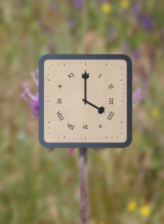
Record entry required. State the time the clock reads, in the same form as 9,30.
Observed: 4,00
